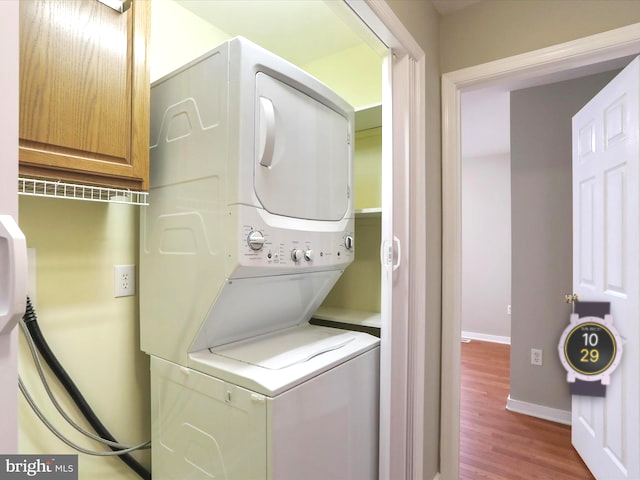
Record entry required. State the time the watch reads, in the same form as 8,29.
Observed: 10,29
